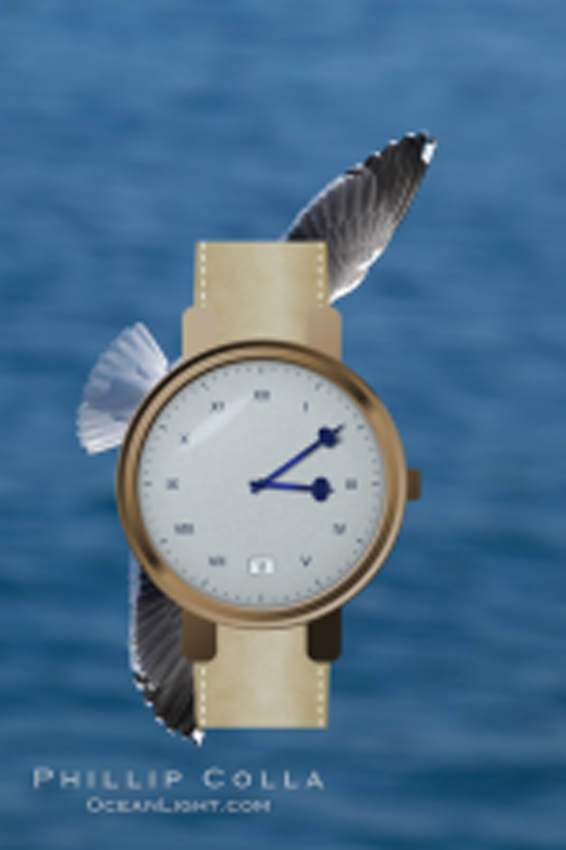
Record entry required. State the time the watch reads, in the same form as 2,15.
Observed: 3,09
